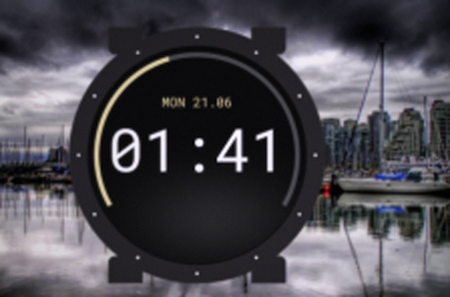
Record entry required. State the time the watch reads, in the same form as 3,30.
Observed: 1,41
